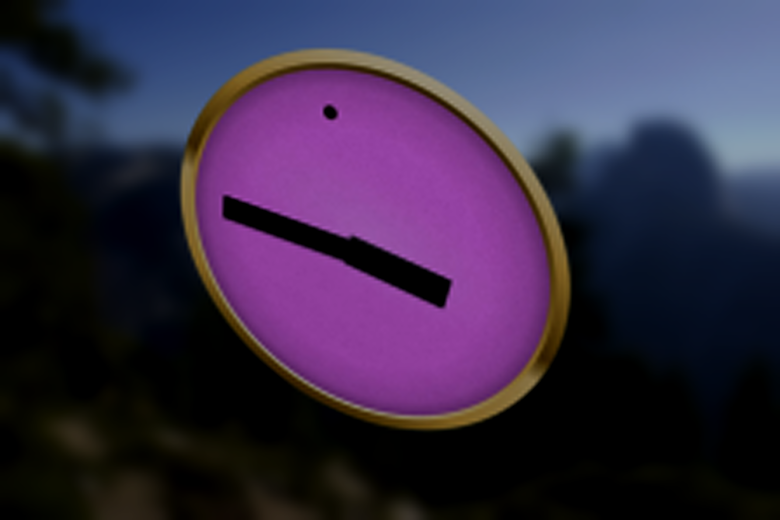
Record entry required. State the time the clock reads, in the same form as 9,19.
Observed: 3,48
